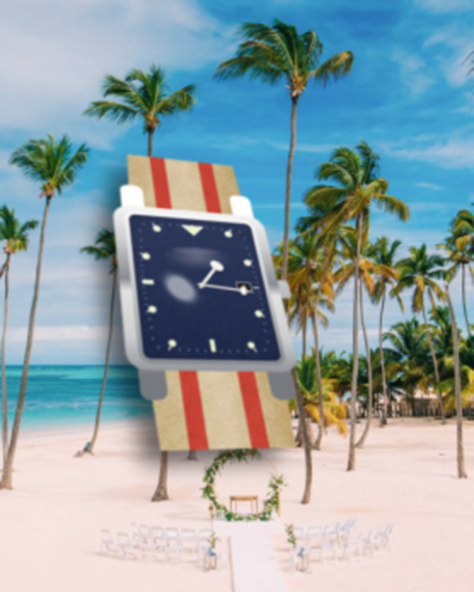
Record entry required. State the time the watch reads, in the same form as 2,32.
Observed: 1,16
